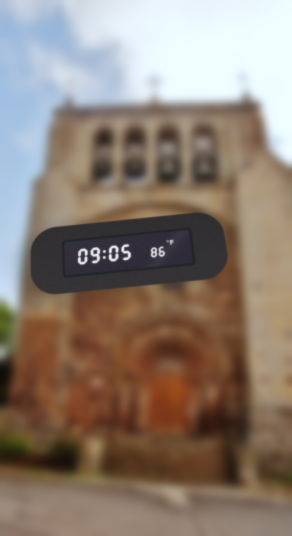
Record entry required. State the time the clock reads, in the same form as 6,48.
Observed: 9,05
